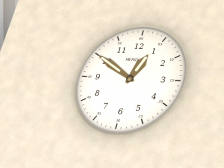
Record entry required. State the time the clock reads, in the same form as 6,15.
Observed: 12,50
